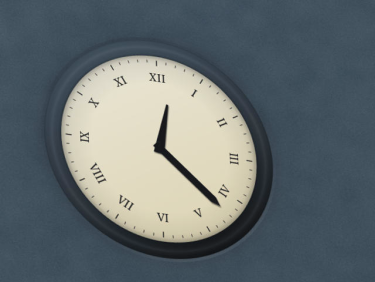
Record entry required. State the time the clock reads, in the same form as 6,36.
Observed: 12,22
